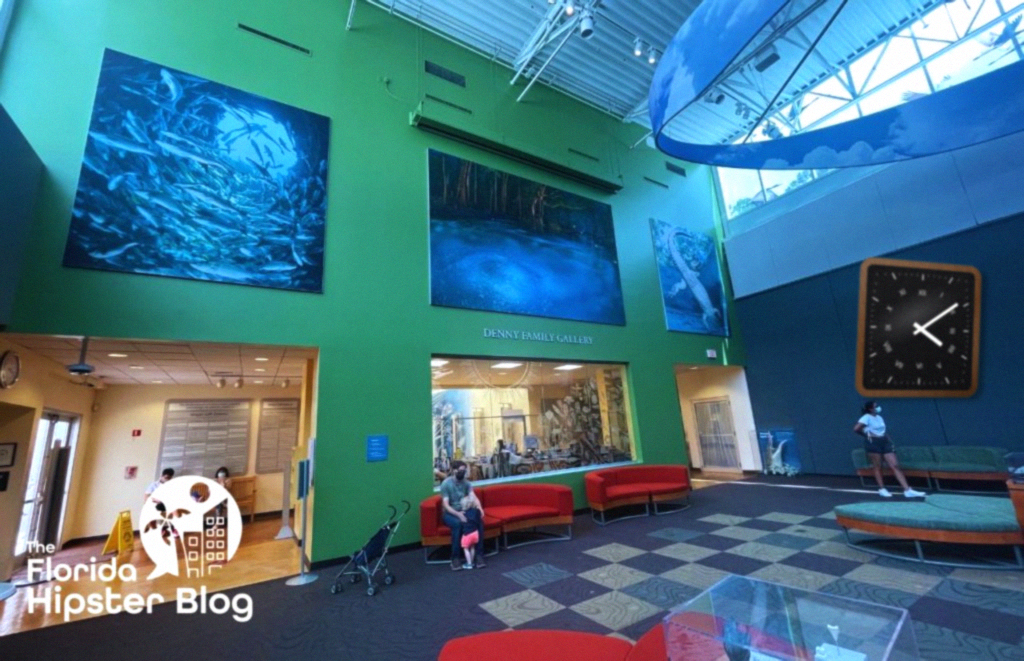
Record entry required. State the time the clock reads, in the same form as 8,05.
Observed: 4,09
